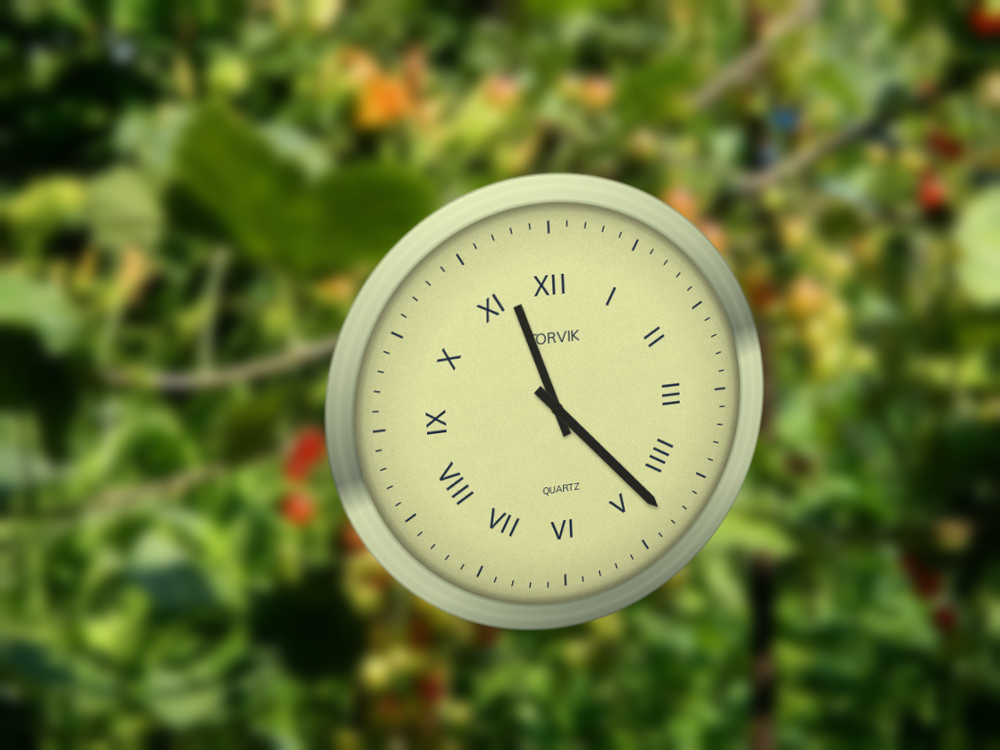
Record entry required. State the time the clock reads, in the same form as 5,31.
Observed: 11,23
